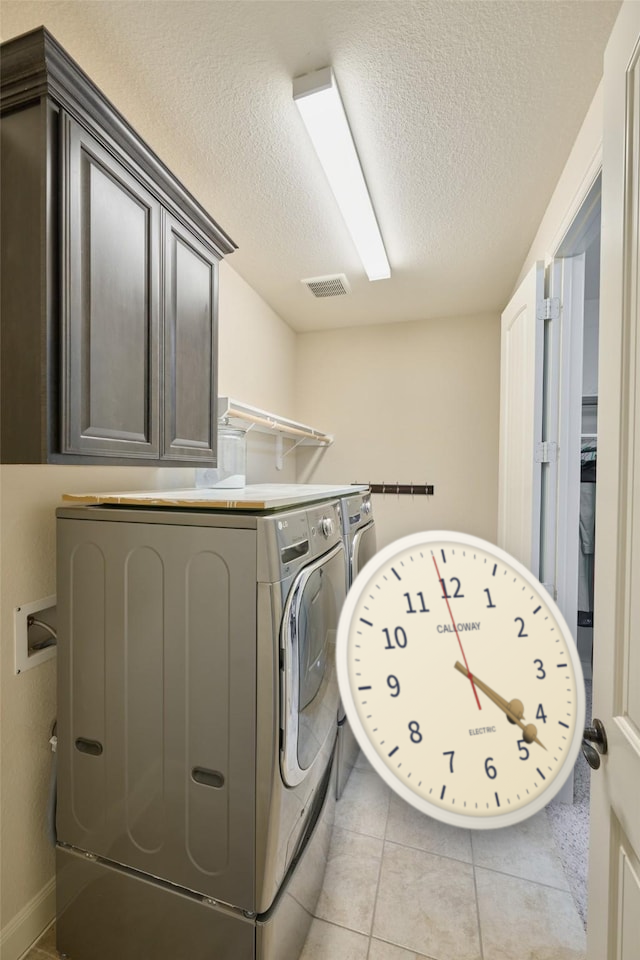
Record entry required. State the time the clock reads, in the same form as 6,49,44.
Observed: 4,22,59
